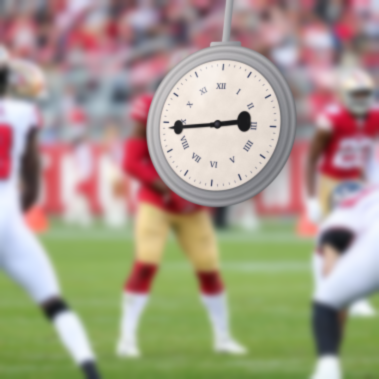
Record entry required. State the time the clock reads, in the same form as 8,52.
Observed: 2,44
